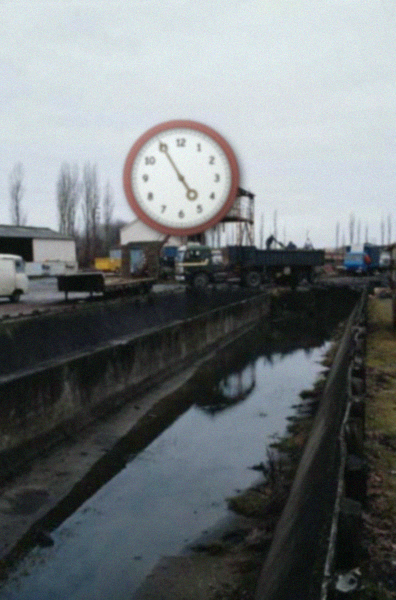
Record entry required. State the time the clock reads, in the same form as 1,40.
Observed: 4,55
